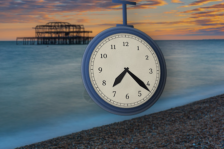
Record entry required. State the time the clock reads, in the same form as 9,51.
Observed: 7,22
